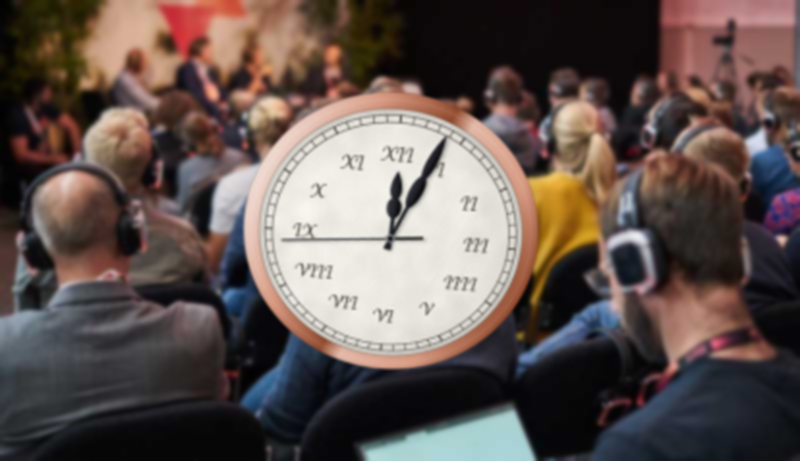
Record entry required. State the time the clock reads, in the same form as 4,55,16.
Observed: 12,03,44
